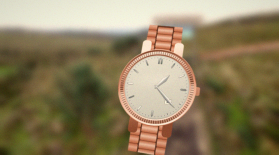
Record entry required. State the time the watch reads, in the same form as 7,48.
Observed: 1,22
